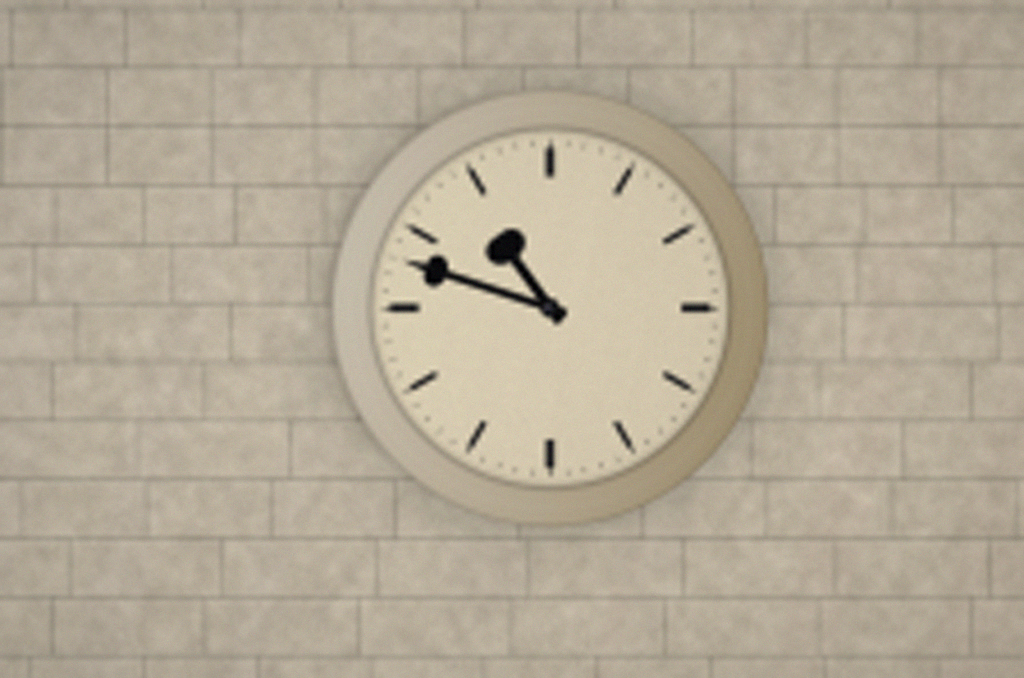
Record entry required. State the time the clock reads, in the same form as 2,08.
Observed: 10,48
